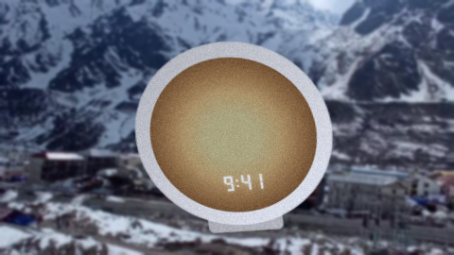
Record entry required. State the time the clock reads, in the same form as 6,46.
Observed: 9,41
